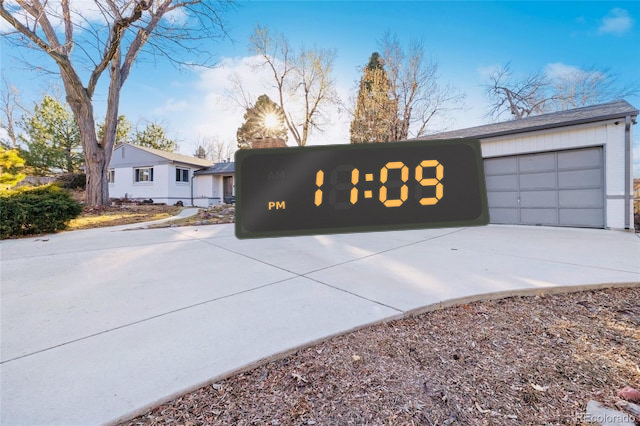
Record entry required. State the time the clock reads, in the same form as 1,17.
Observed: 11,09
